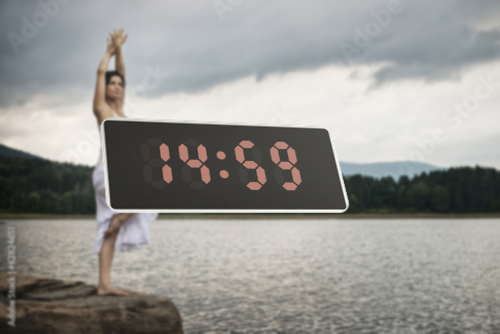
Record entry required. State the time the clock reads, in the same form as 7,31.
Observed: 14,59
